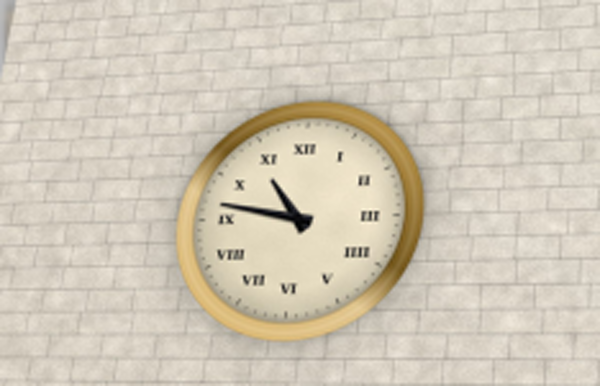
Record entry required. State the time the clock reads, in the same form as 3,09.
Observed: 10,47
